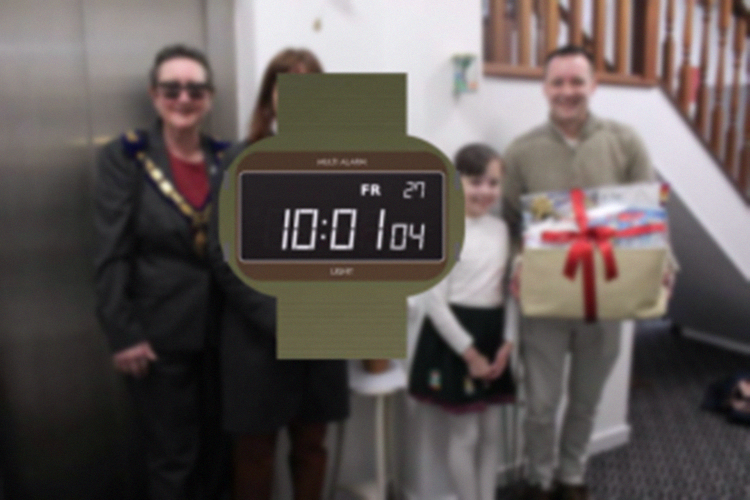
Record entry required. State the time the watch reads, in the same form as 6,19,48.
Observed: 10,01,04
